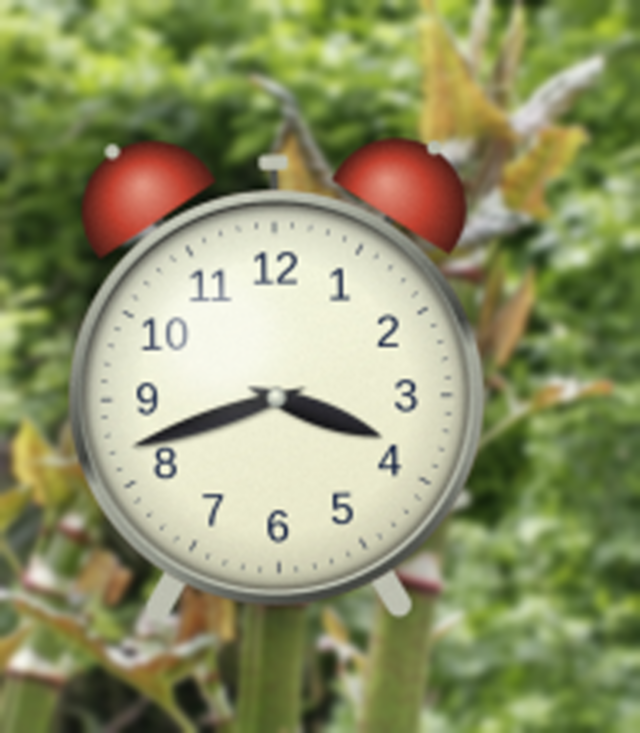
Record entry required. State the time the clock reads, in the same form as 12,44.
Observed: 3,42
